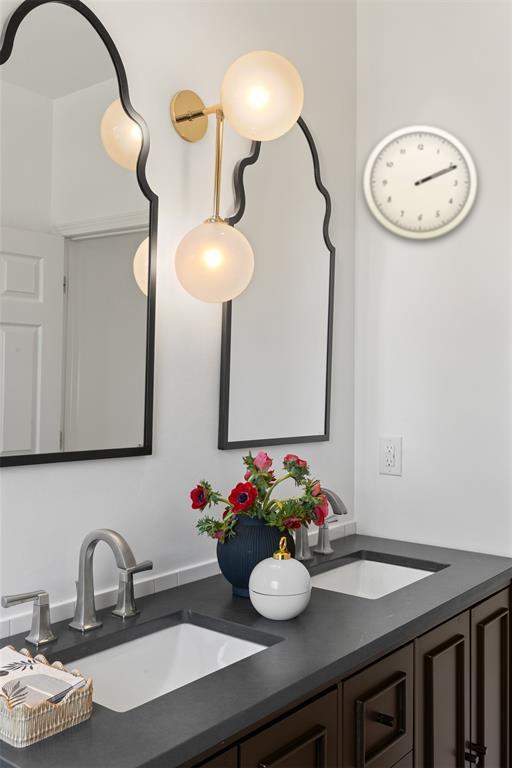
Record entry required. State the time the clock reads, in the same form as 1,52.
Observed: 2,11
